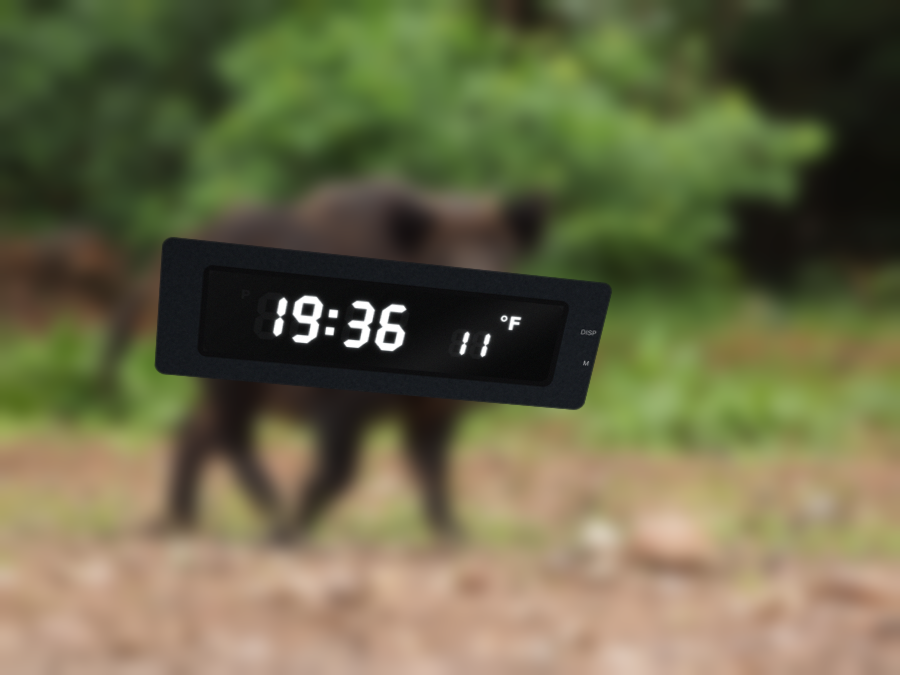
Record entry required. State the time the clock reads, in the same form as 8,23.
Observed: 19,36
